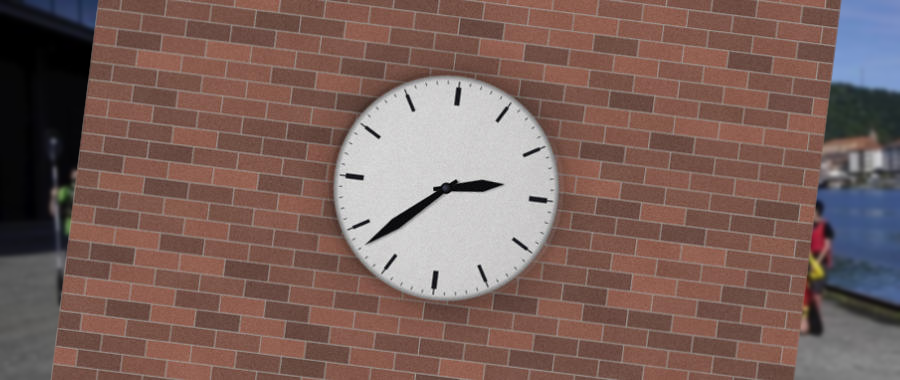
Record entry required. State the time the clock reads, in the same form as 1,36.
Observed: 2,38
